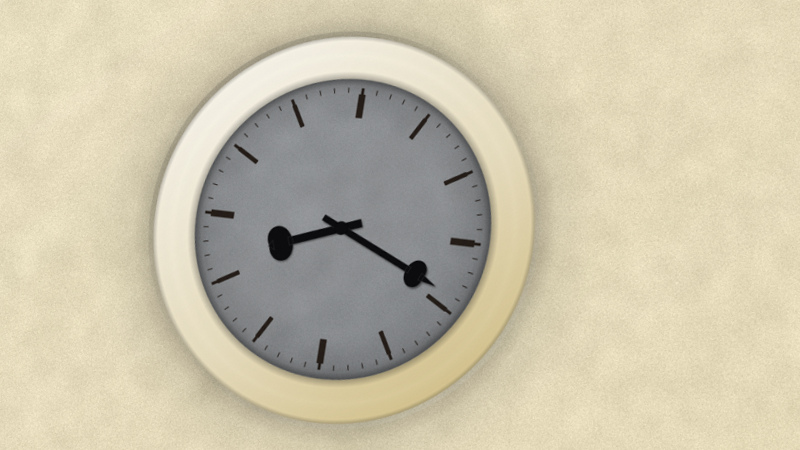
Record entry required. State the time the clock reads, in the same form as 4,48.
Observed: 8,19
